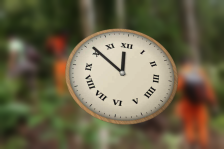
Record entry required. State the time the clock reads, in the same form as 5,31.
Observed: 11,51
